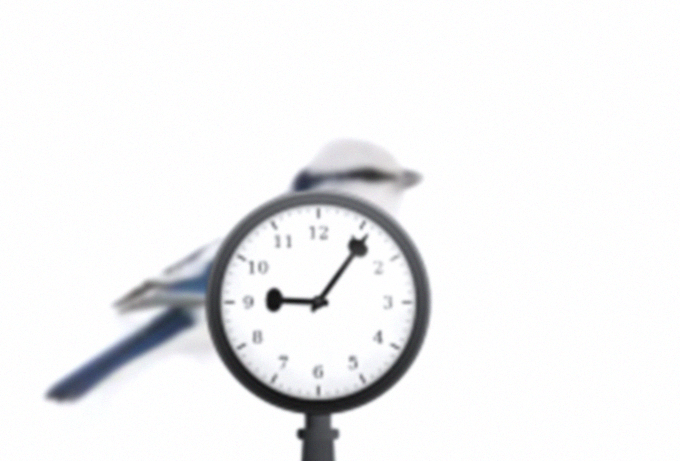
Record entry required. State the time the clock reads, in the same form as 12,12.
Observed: 9,06
